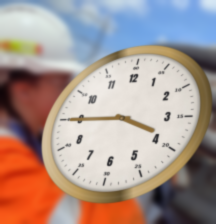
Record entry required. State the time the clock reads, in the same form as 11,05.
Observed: 3,45
